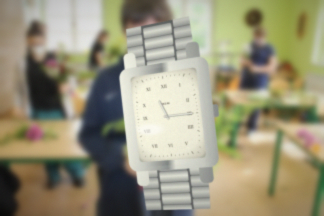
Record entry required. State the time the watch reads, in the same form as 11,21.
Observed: 11,15
